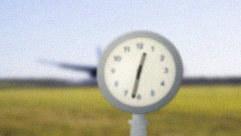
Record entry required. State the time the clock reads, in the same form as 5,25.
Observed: 12,32
